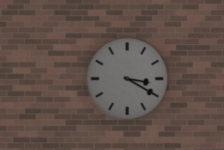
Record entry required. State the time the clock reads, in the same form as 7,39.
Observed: 3,20
